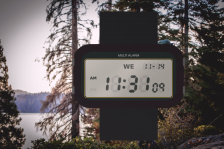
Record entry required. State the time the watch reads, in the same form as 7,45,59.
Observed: 11,31,09
